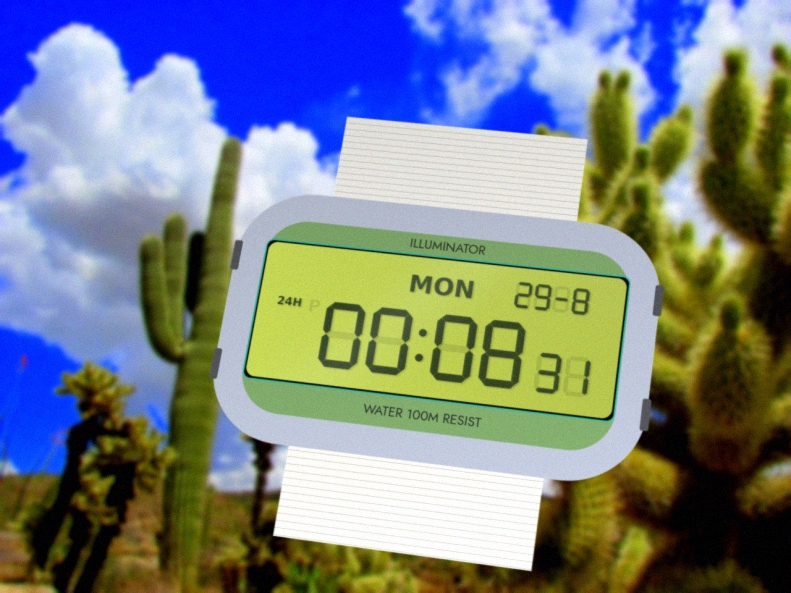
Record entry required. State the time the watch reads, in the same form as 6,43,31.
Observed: 0,08,31
